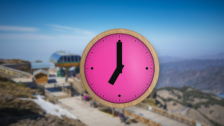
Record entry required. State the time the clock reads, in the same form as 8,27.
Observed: 7,00
